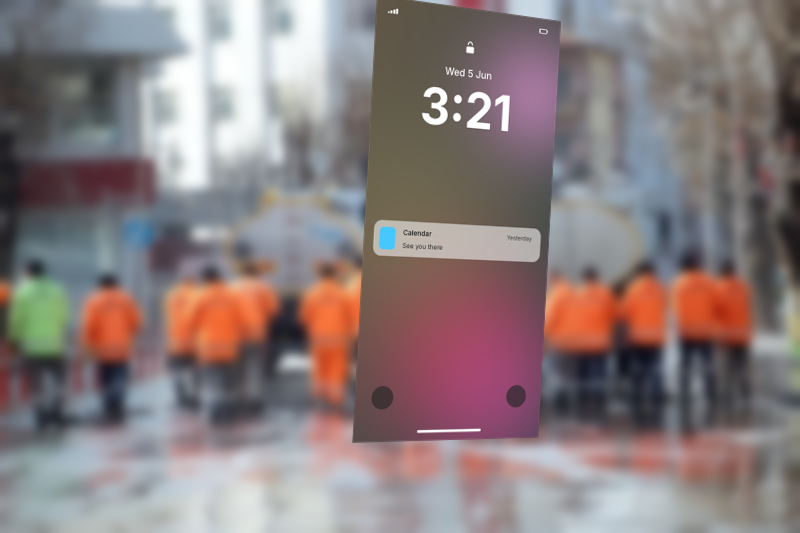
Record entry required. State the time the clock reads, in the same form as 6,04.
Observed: 3,21
